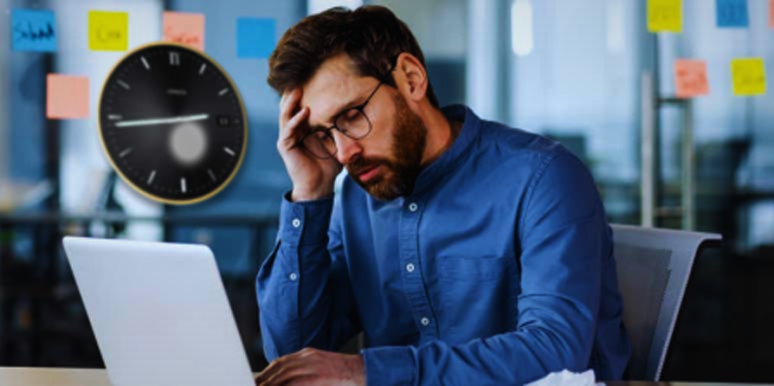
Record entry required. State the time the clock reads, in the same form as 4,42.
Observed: 2,44
